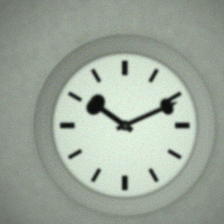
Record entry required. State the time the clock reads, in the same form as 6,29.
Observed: 10,11
